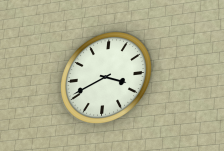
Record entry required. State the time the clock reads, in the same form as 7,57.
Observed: 3,41
